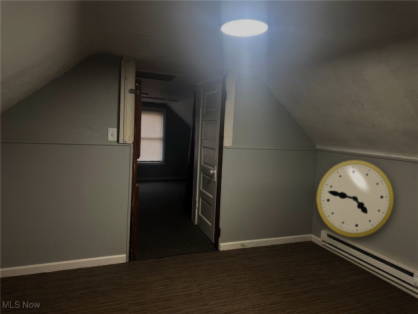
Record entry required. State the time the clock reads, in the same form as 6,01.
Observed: 4,48
